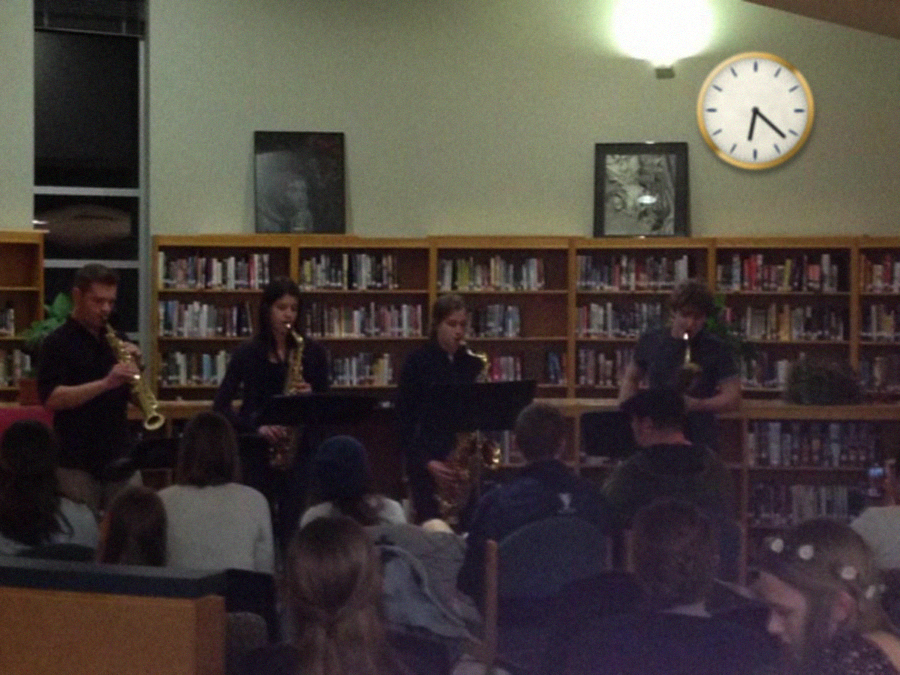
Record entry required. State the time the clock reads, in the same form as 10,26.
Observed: 6,22
